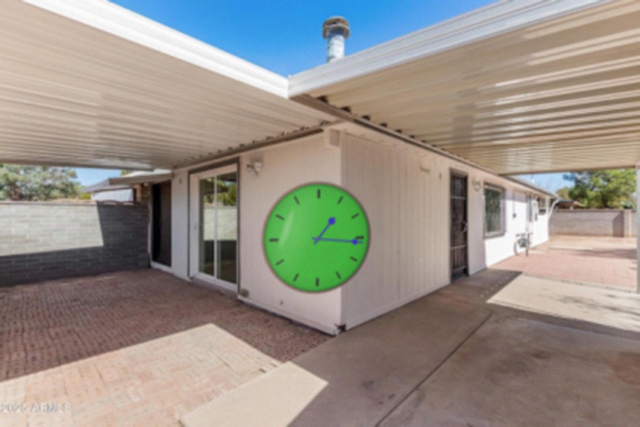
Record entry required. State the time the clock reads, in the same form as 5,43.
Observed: 1,16
